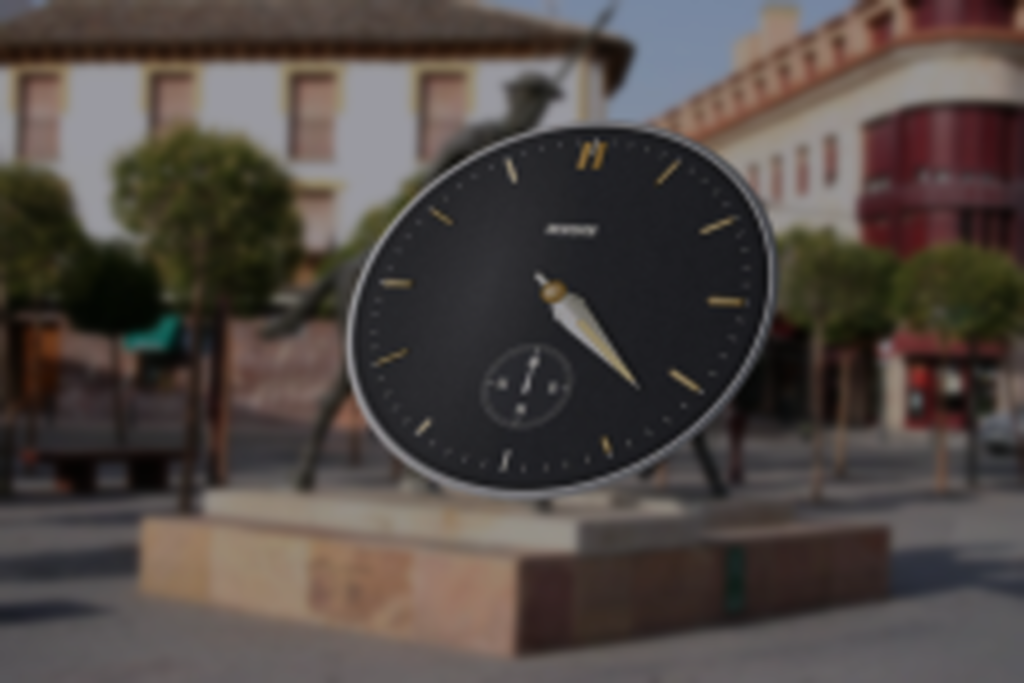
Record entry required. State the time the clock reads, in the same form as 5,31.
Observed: 4,22
